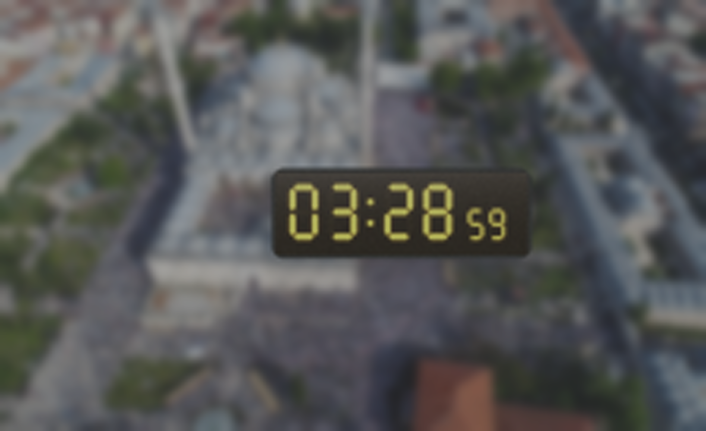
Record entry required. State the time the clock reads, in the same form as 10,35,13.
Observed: 3,28,59
